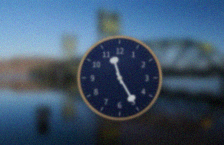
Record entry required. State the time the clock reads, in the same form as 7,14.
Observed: 11,25
